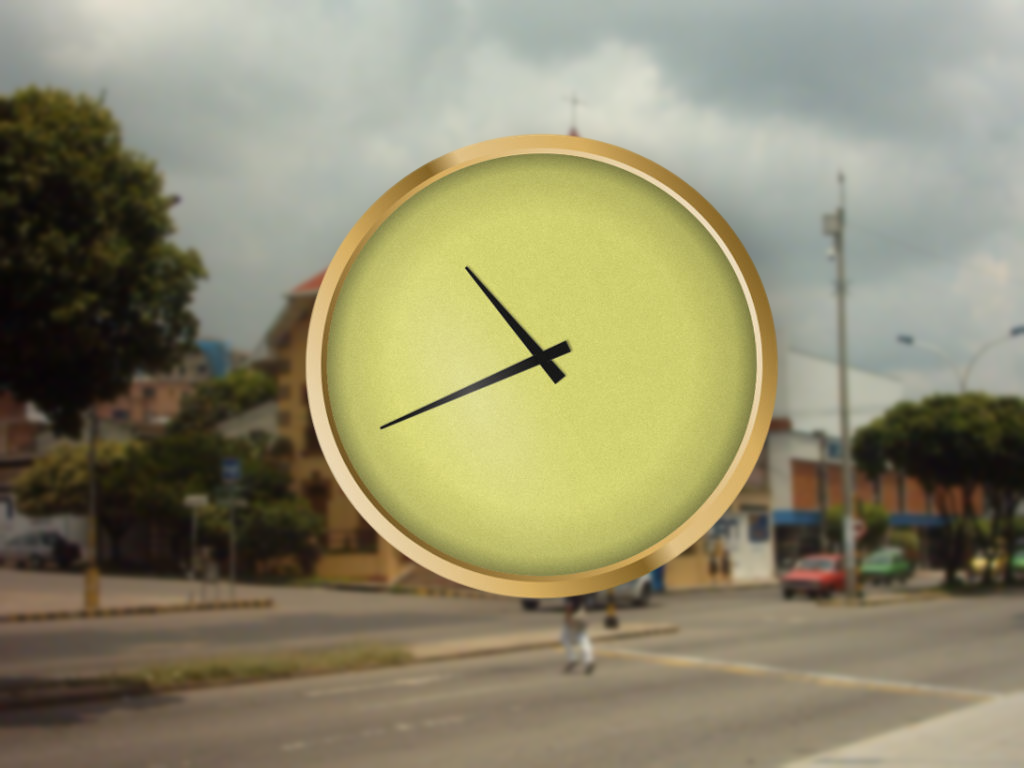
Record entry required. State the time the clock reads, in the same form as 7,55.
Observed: 10,41
